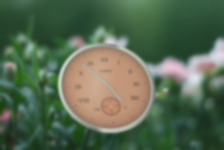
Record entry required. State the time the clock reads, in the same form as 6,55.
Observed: 4,53
